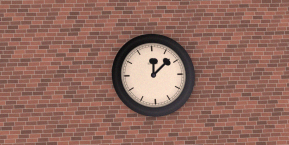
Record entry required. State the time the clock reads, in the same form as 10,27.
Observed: 12,08
